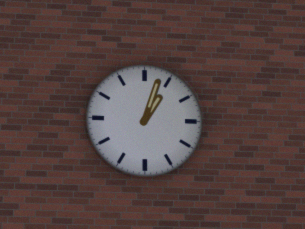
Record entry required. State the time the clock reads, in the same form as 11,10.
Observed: 1,03
